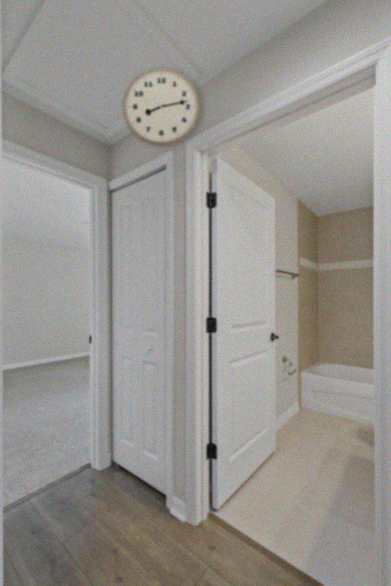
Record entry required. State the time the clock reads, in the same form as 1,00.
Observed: 8,13
